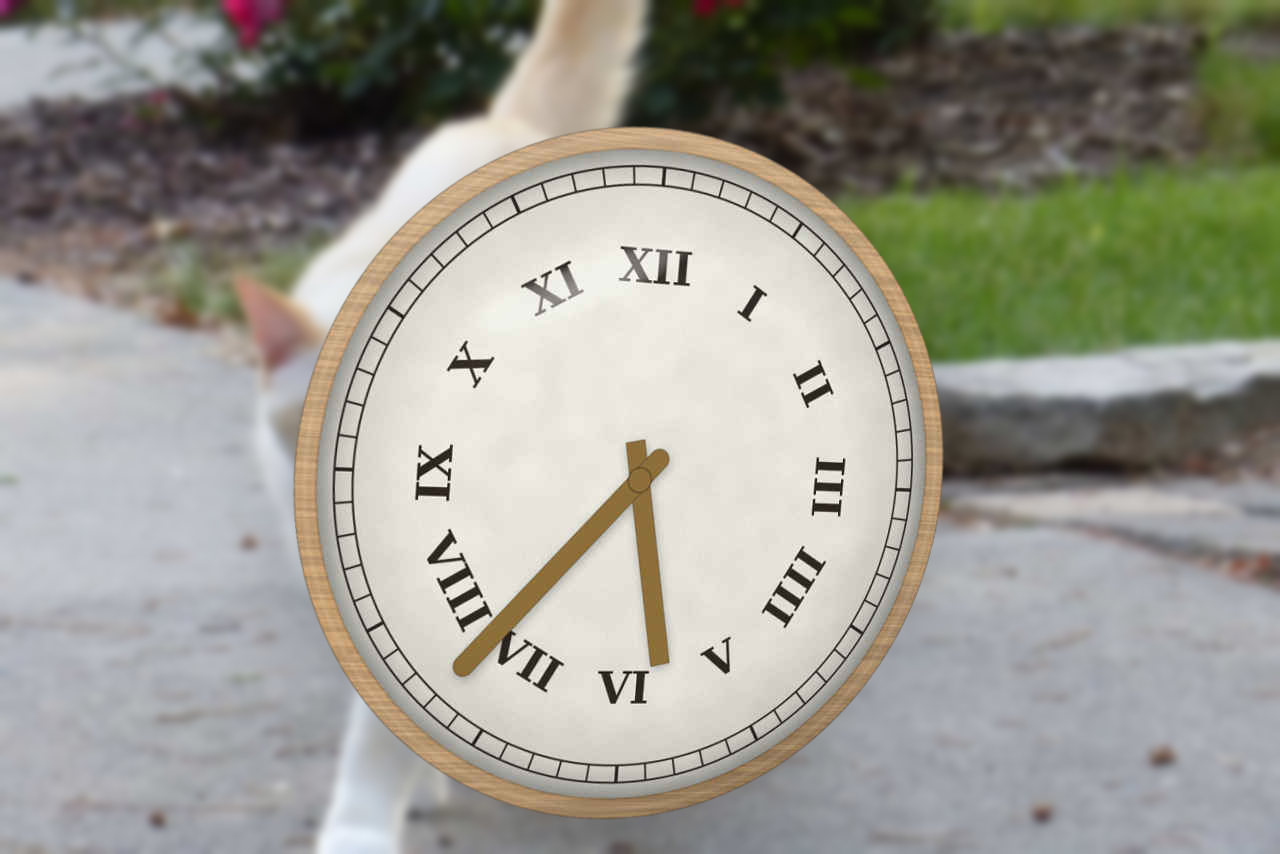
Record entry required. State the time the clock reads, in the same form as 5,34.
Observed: 5,37
